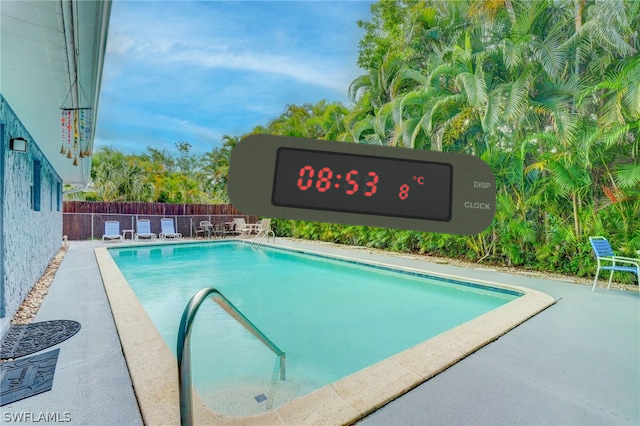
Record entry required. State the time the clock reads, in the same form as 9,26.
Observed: 8,53
